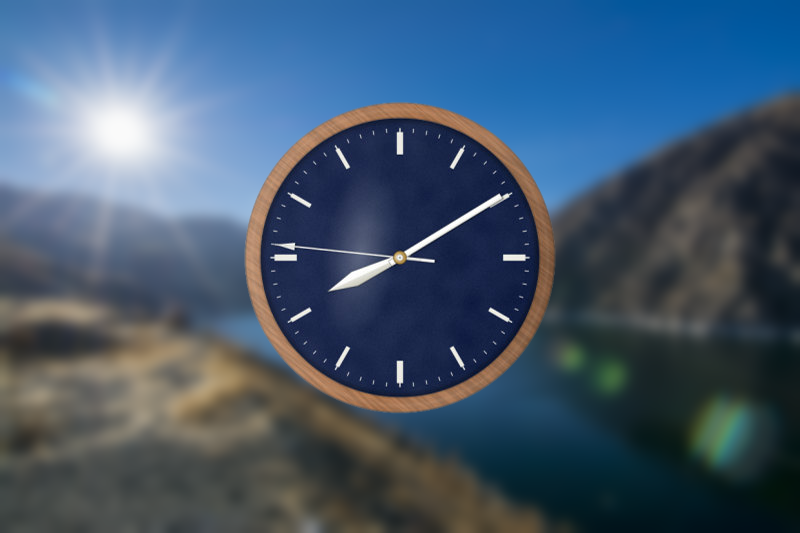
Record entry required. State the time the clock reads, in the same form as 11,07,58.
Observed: 8,09,46
